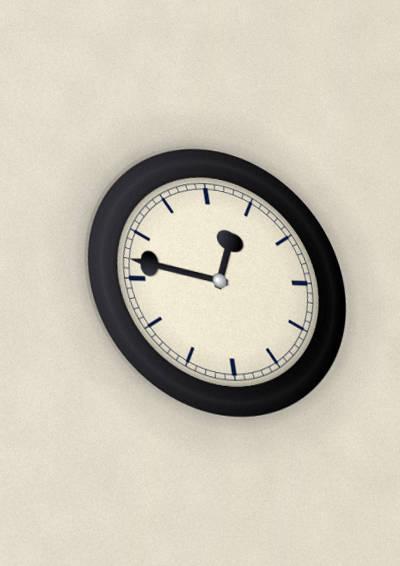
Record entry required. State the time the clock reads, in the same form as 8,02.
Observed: 12,47
